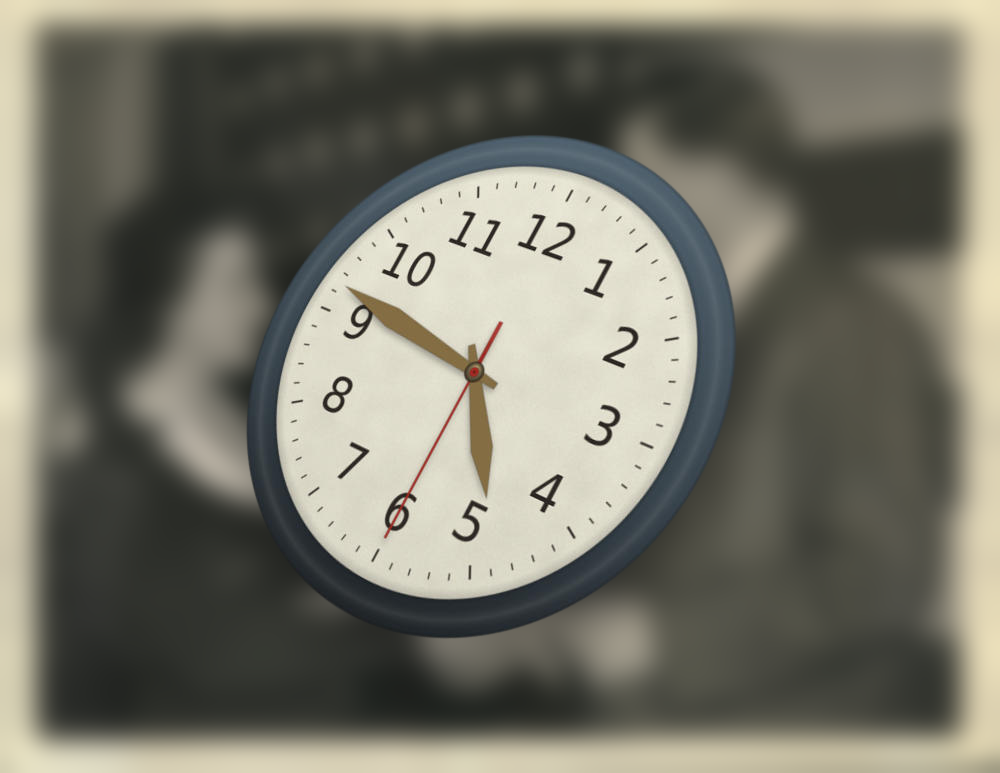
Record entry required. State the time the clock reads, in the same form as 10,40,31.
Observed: 4,46,30
